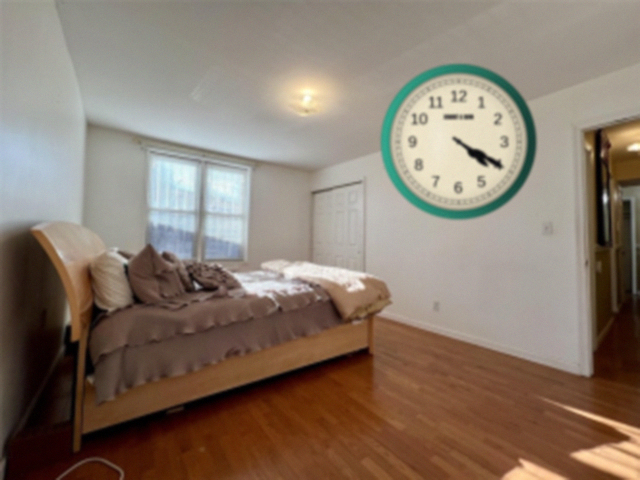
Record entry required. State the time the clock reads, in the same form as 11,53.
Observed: 4,20
